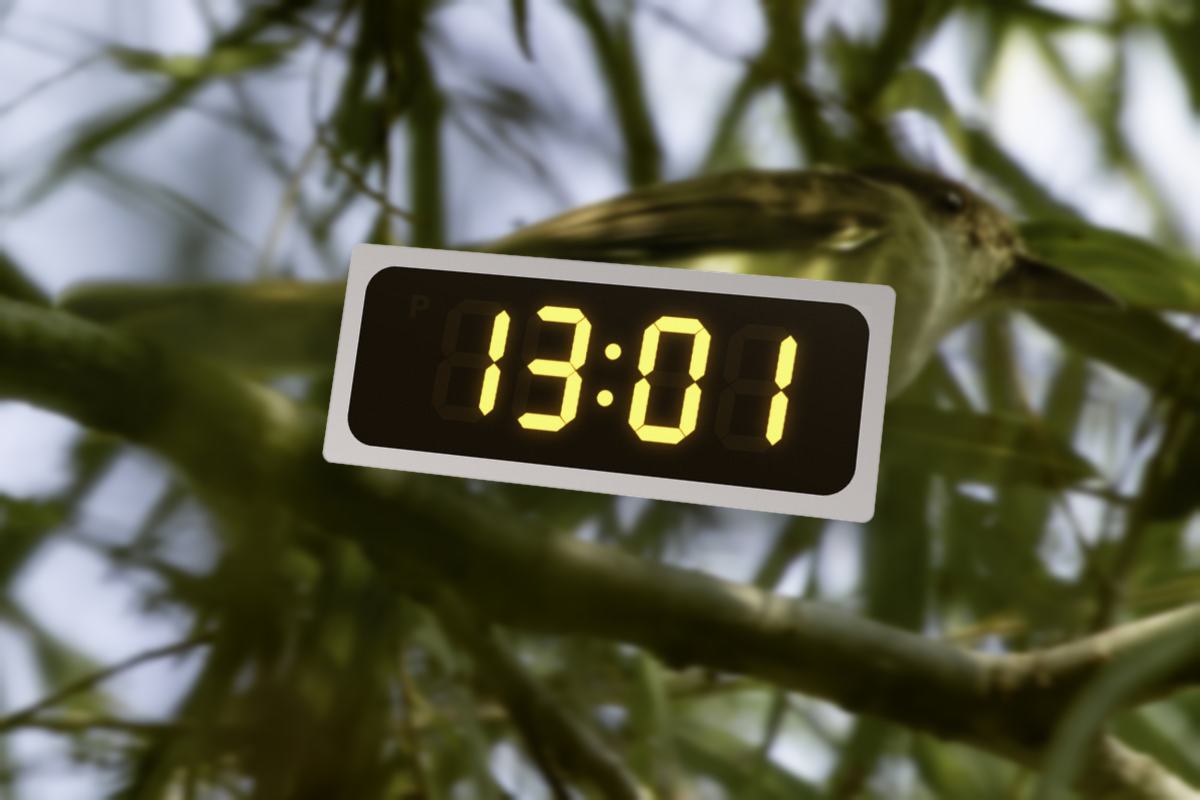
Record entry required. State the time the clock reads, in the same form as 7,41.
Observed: 13,01
